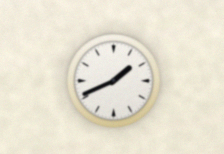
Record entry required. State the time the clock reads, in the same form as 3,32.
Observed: 1,41
